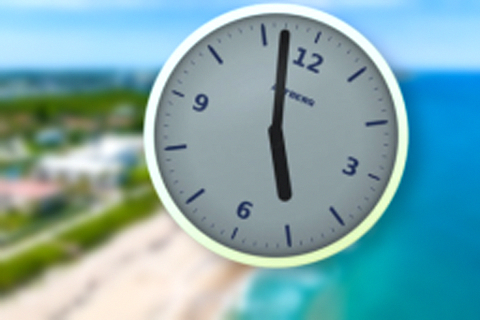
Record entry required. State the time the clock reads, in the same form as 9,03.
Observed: 4,57
